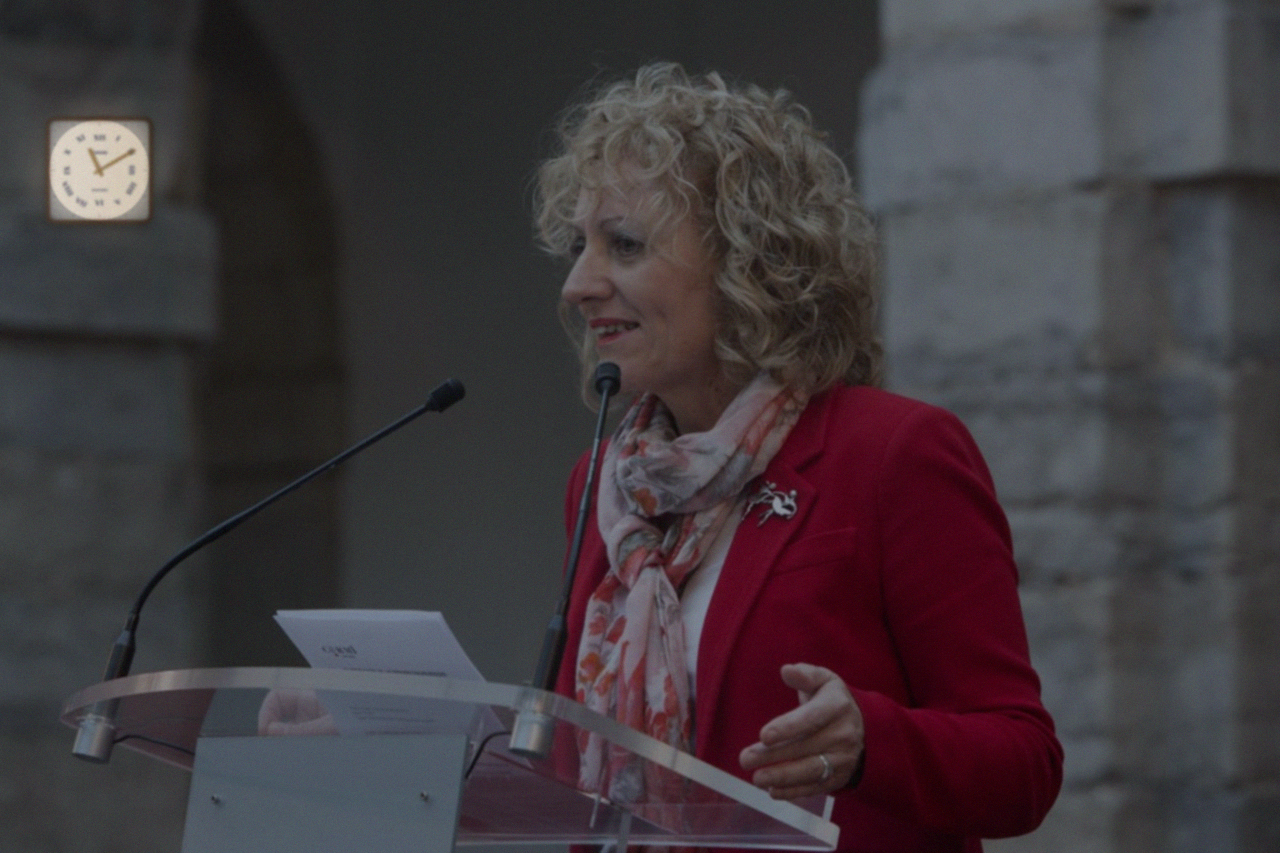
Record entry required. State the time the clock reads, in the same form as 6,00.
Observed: 11,10
